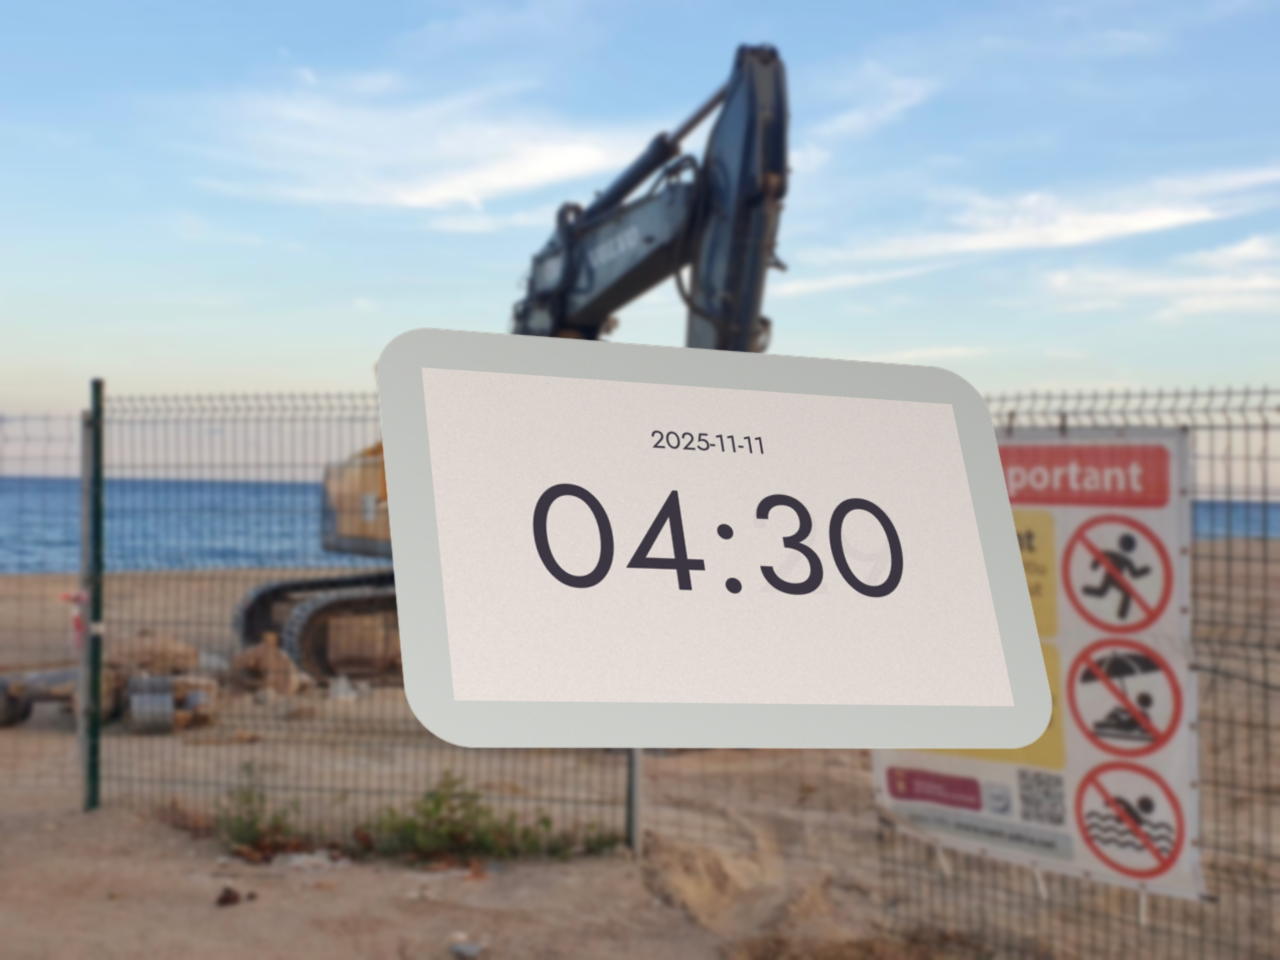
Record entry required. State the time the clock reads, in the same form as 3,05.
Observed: 4,30
